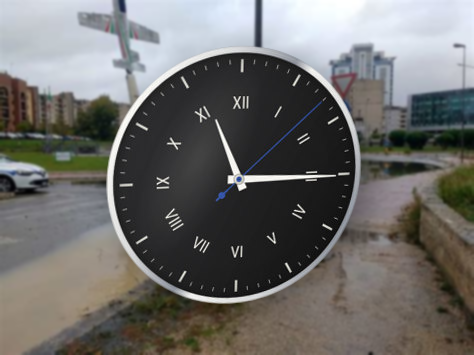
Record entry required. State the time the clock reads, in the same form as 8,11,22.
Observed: 11,15,08
